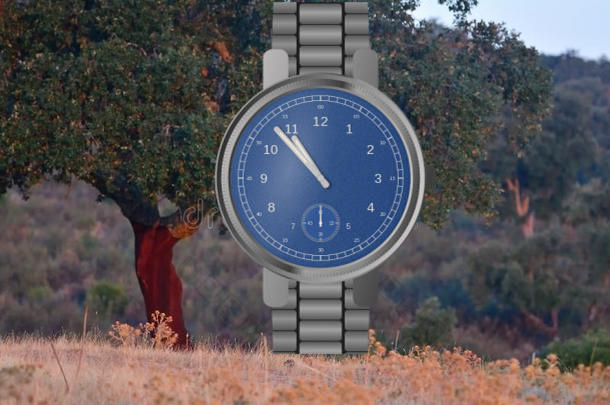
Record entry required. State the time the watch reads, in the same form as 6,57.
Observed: 10,53
